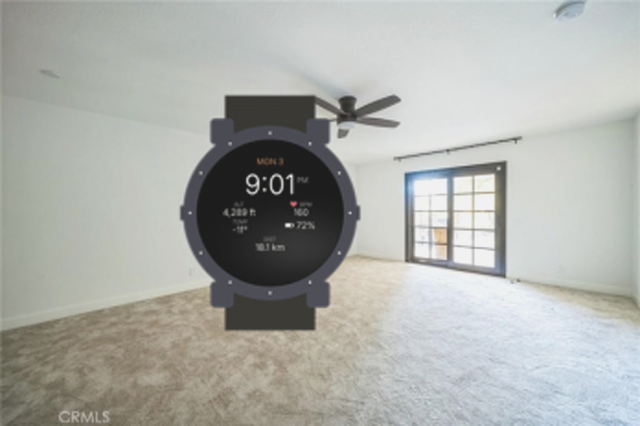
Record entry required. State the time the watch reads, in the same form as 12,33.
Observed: 9,01
